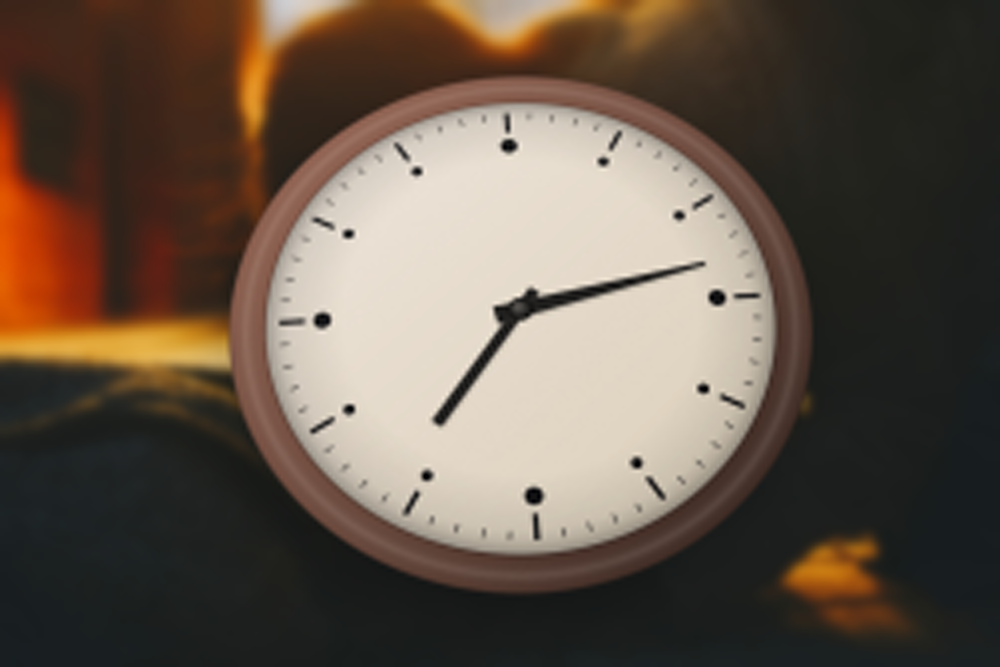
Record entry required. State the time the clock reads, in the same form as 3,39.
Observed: 7,13
